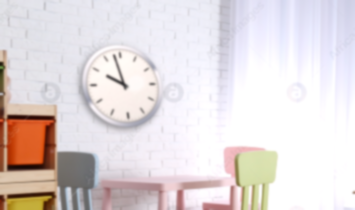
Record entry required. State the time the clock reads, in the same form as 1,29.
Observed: 9,58
